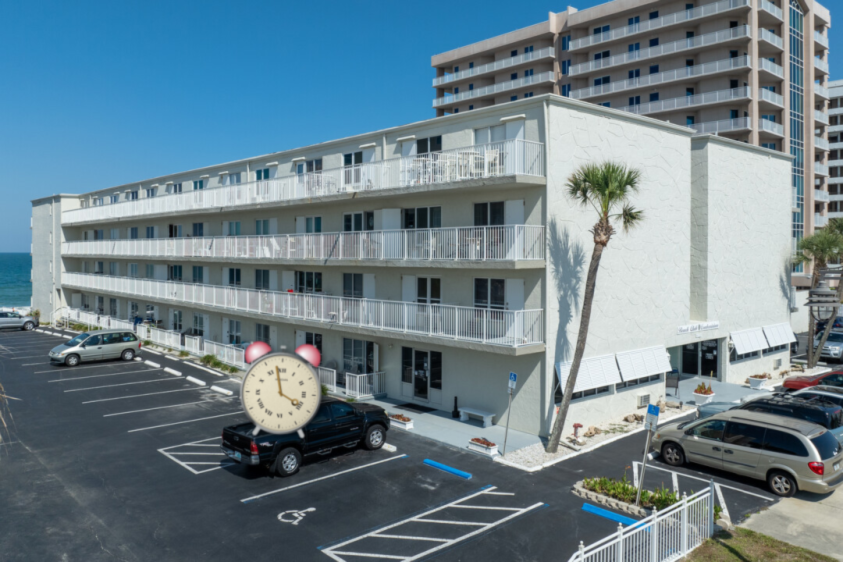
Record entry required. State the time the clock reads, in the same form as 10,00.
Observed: 3,58
